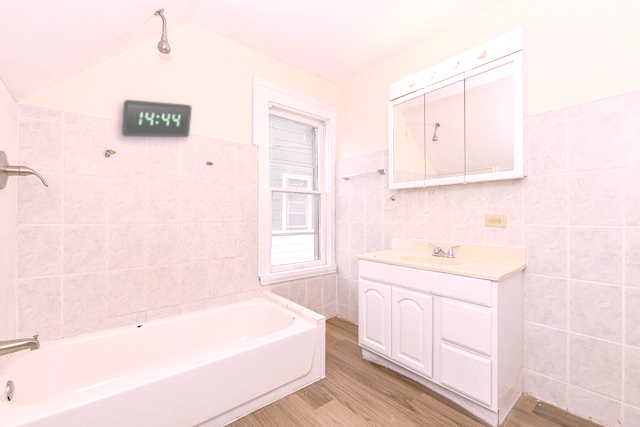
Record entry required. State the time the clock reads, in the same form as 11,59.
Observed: 14,44
